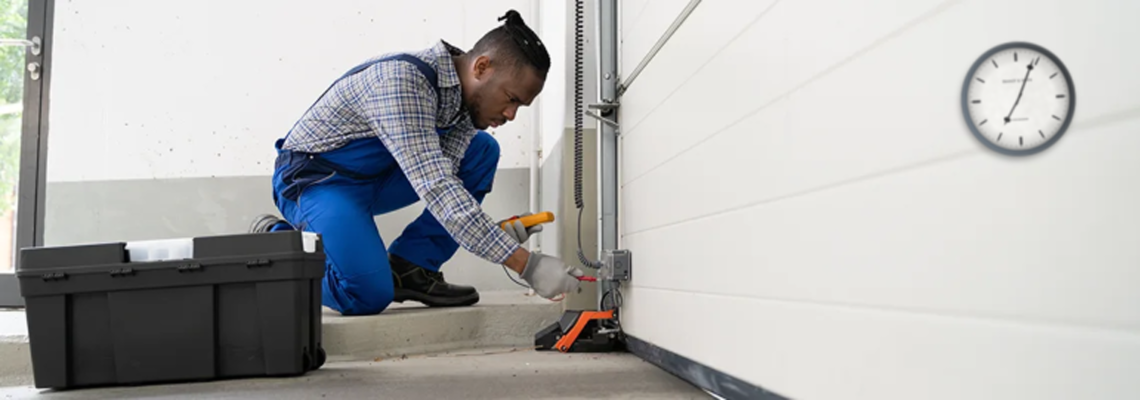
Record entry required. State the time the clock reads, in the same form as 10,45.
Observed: 7,04
